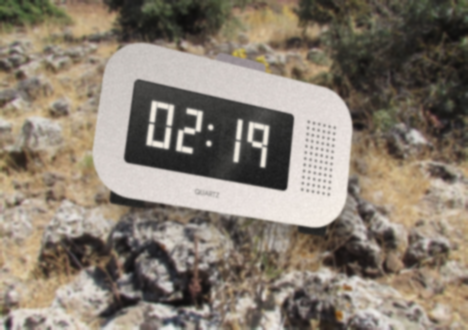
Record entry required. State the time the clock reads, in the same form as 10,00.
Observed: 2,19
